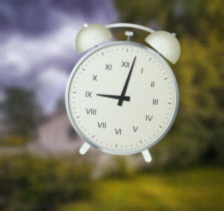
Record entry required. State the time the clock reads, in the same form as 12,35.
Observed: 9,02
